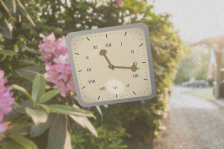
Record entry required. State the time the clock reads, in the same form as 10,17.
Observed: 11,17
